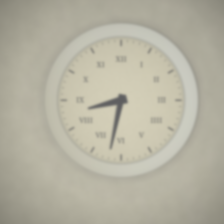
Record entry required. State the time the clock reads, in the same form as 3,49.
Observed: 8,32
